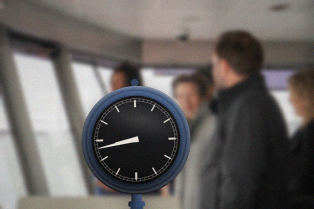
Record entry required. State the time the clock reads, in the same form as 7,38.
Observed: 8,43
